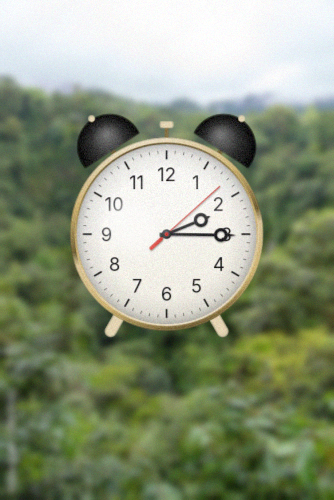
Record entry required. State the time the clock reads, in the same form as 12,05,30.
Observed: 2,15,08
